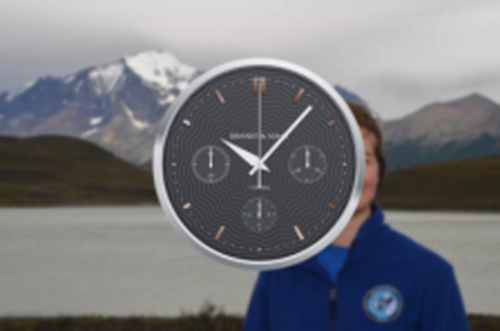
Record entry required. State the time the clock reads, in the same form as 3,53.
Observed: 10,07
